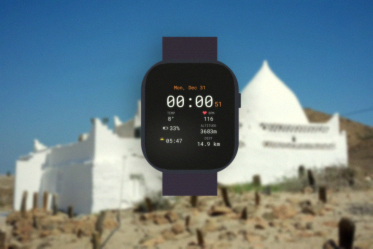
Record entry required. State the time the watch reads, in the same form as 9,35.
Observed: 0,00
